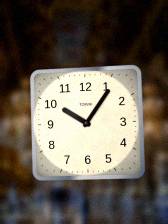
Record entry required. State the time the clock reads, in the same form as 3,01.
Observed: 10,06
